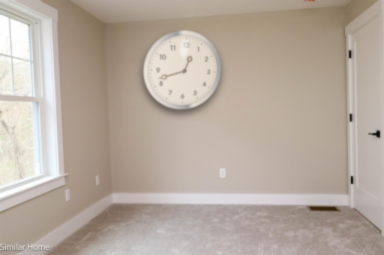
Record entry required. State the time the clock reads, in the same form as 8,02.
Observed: 12,42
